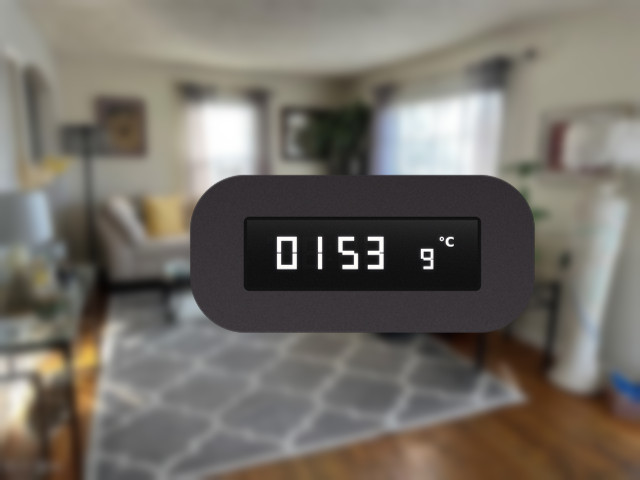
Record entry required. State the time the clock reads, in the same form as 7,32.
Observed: 1,53
